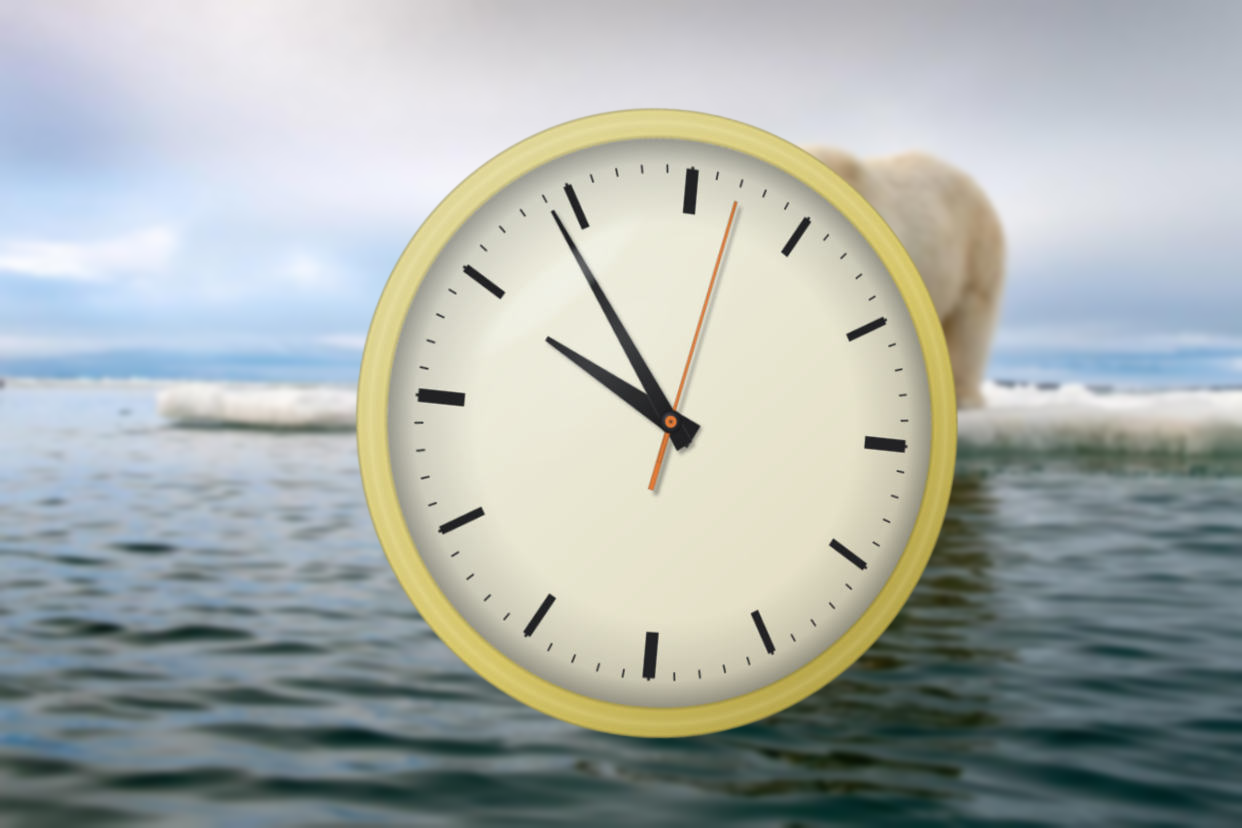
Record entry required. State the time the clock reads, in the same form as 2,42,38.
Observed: 9,54,02
